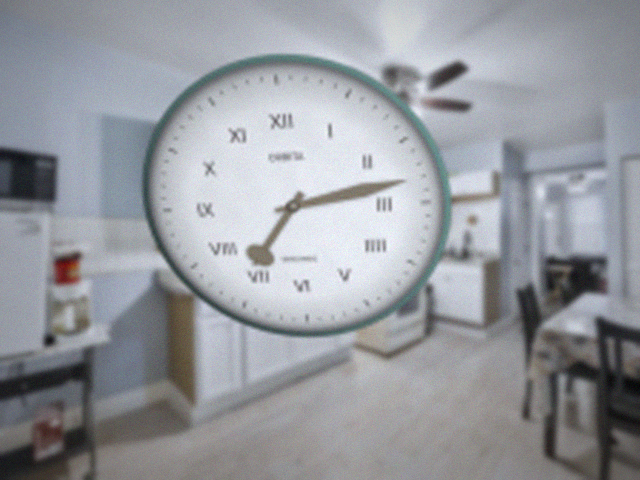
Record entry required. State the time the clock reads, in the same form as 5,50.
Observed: 7,13
